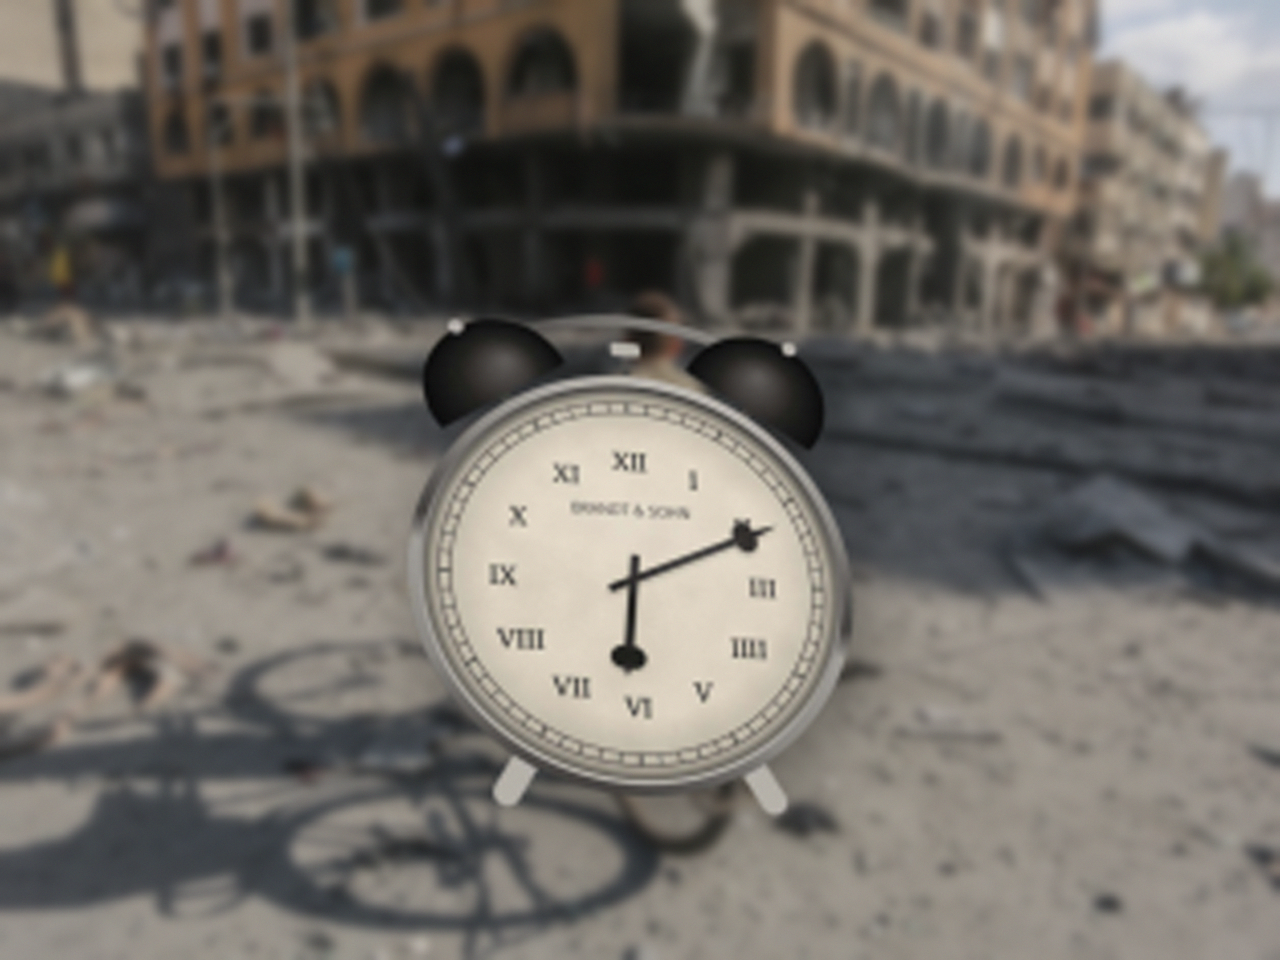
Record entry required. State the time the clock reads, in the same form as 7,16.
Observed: 6,11
